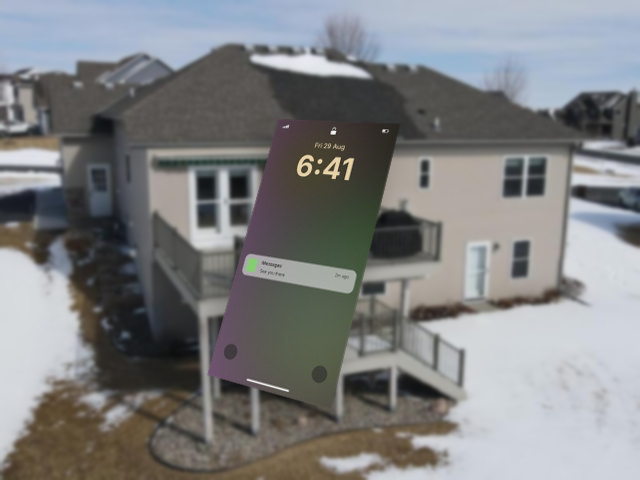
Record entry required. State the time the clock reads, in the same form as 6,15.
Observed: 6,41
